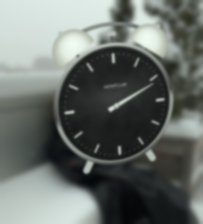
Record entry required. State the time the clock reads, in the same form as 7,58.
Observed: 2,11
